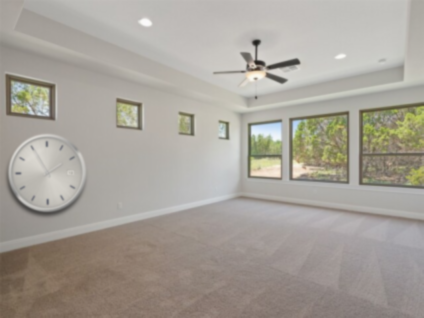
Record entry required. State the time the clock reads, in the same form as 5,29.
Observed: 1,55
